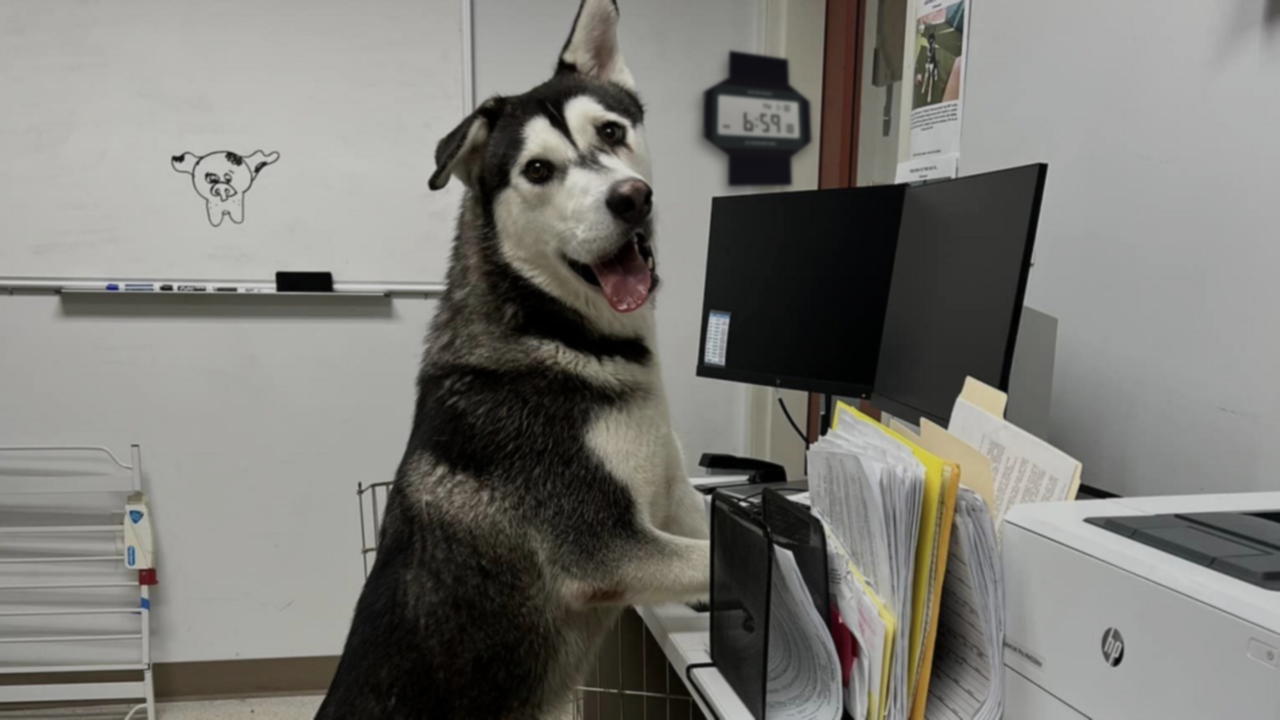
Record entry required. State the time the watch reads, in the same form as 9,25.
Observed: 6,59
